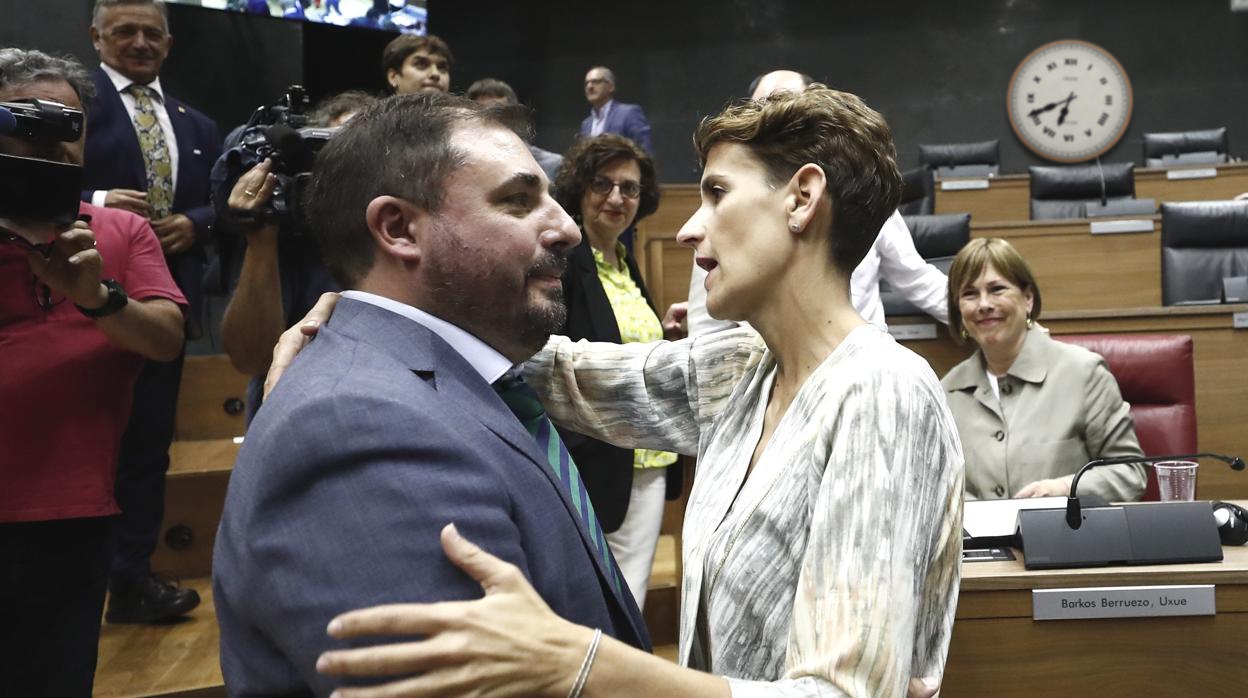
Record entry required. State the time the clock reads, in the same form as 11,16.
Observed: 6,41
